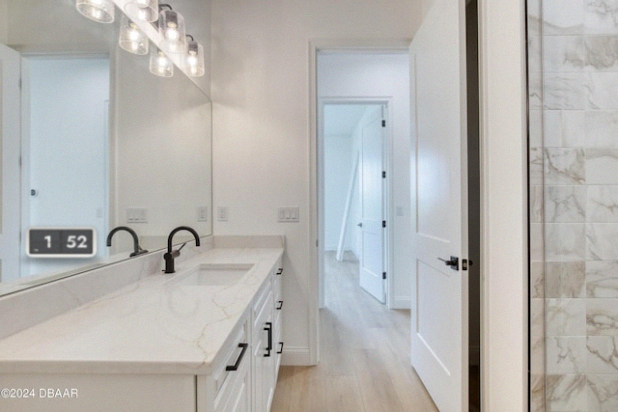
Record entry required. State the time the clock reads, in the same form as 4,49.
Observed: 1,52
